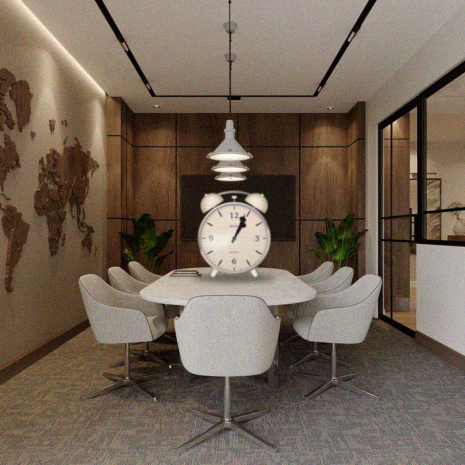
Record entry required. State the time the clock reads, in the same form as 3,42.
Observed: 1,04
